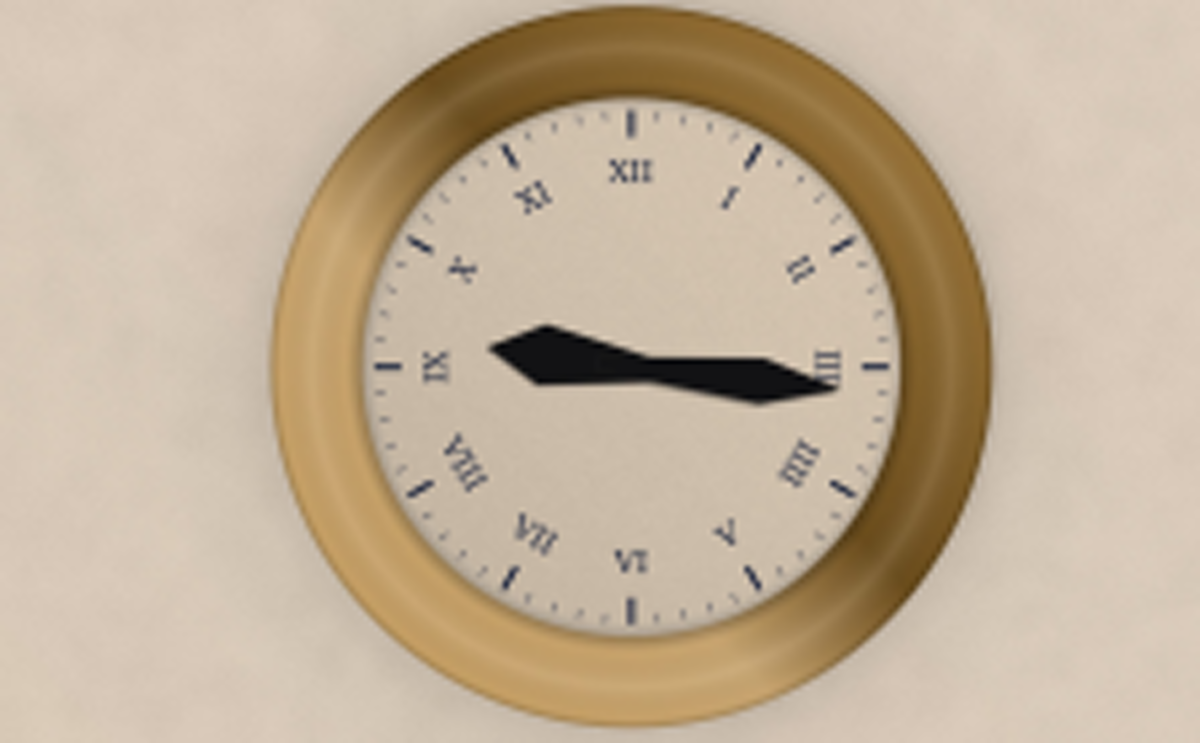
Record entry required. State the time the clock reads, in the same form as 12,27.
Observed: 9,16
